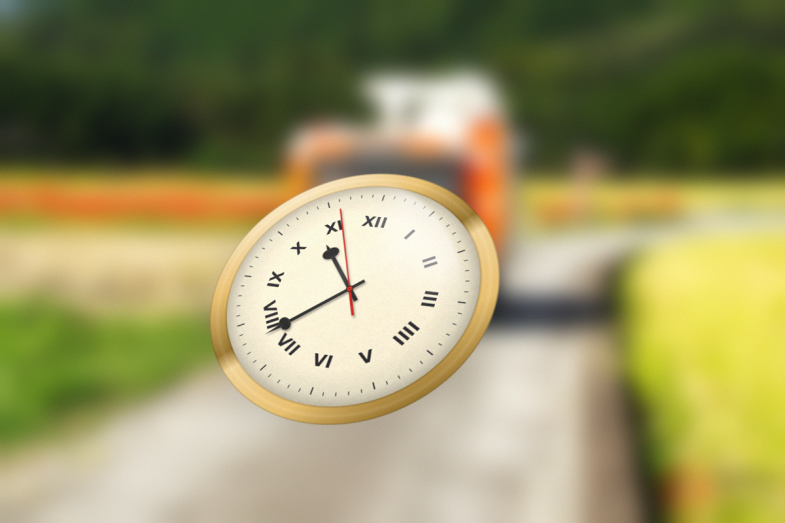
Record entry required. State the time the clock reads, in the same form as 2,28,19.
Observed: 10,37,56
